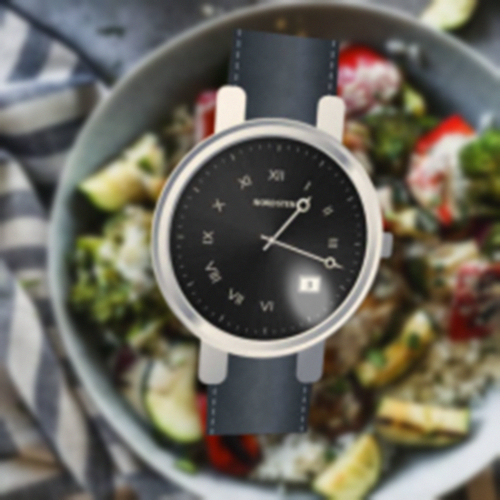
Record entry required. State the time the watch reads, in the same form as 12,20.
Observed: 1,18
